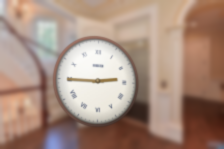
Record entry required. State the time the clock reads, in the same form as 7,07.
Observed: 2,45
